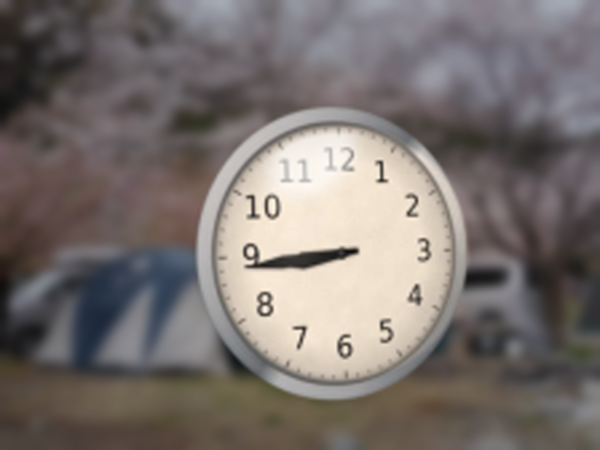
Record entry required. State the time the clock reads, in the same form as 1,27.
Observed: 8,44
